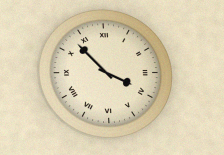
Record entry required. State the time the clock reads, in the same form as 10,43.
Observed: 3,53
